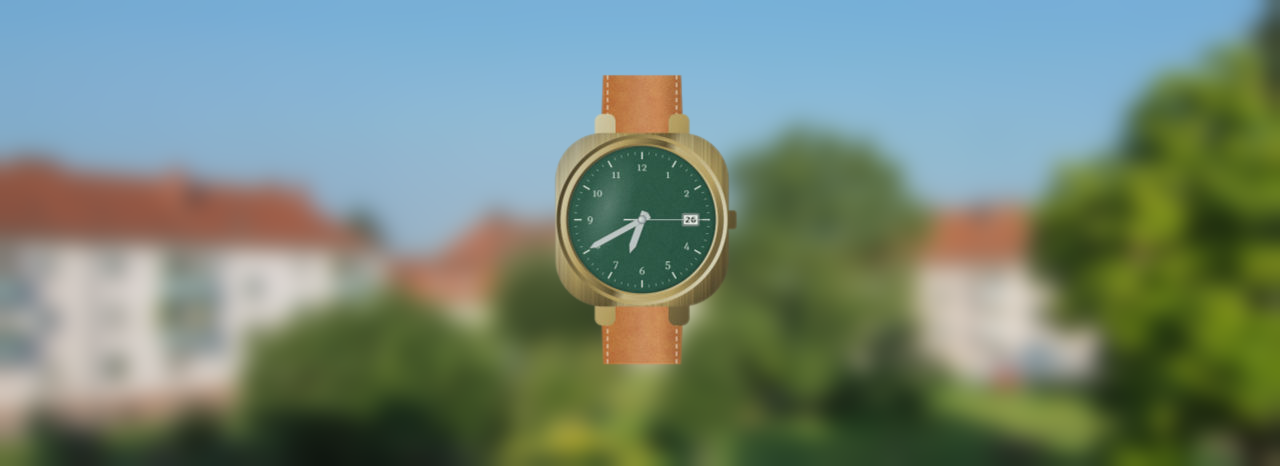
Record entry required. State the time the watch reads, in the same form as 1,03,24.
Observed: 6,40,15
